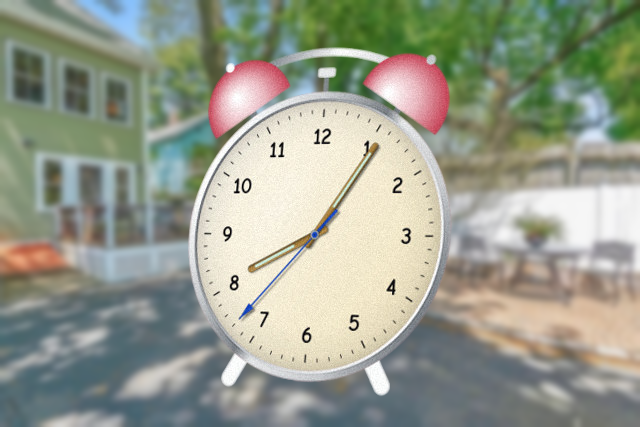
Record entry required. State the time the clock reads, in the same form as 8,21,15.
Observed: 8,05,37
